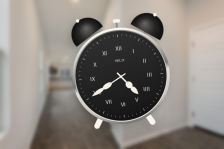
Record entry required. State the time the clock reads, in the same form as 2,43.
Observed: 4,40
